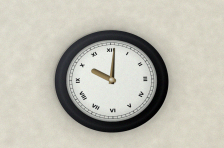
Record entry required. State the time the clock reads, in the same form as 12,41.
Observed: 10,01
